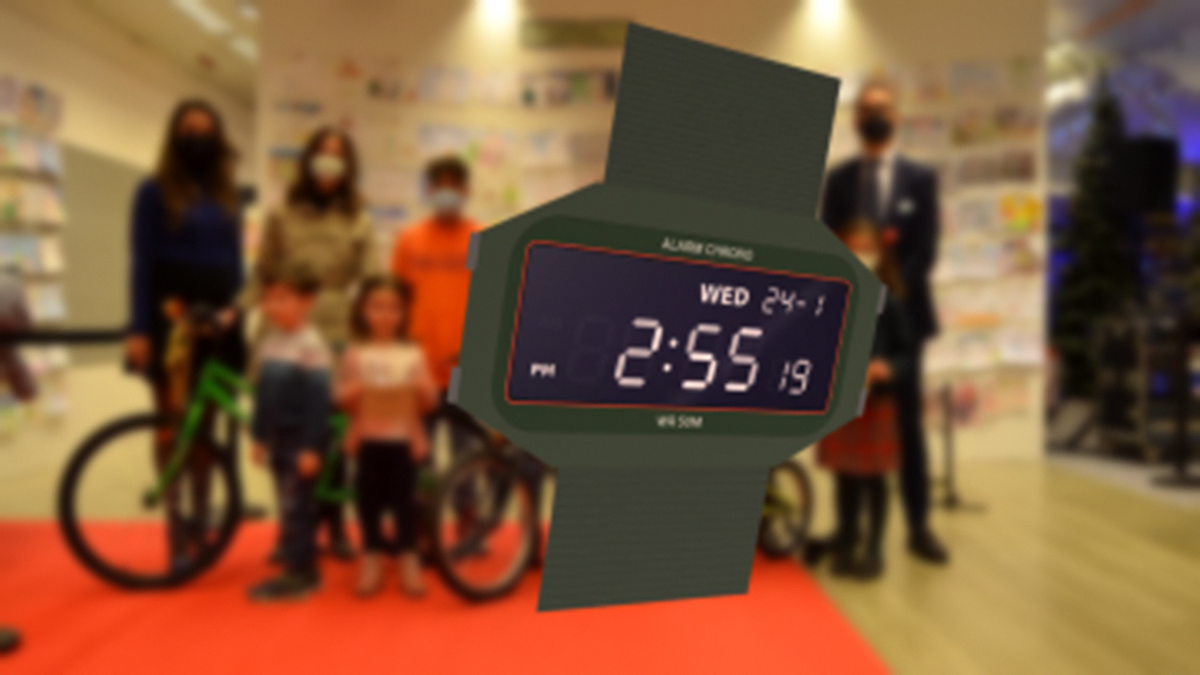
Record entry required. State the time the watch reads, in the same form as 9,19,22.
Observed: 2,55,19
